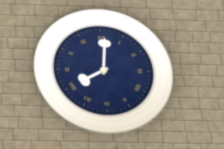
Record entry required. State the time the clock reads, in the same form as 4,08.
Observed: 8,01
